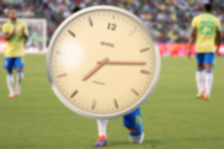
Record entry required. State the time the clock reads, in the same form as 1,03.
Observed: 7,13
